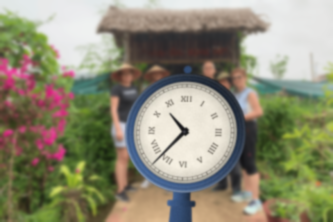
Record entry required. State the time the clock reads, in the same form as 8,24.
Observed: 10,37
